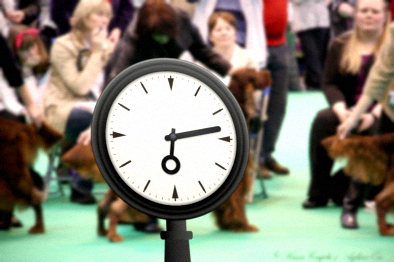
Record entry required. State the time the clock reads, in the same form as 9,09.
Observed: 6,13
